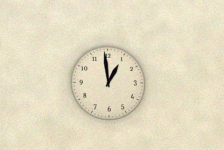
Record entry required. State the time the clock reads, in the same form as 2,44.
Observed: 12,59
